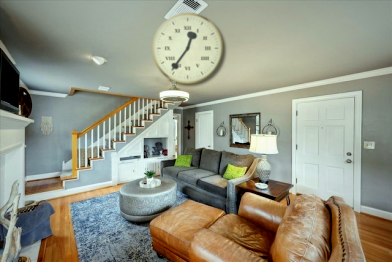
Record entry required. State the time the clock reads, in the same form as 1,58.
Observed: 12,36
